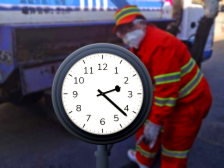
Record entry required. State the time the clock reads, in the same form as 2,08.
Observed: 2,22
